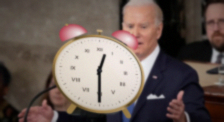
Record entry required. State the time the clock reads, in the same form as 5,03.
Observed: 12,30
